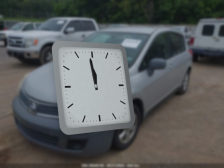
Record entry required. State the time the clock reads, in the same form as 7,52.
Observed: 11,59
